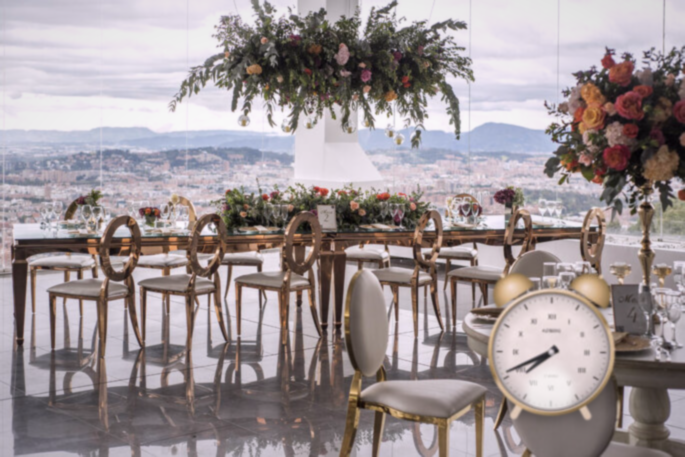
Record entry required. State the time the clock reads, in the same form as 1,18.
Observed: 7,41
